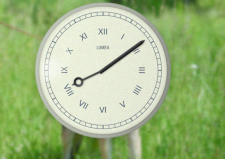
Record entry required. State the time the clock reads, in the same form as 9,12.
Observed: 8,09
